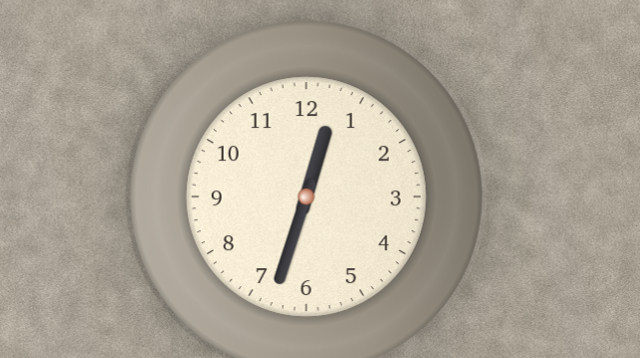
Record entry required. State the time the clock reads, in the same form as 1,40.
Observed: 12,33
